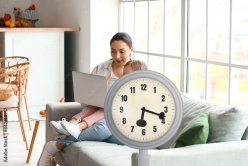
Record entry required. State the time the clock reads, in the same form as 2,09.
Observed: 6,18
